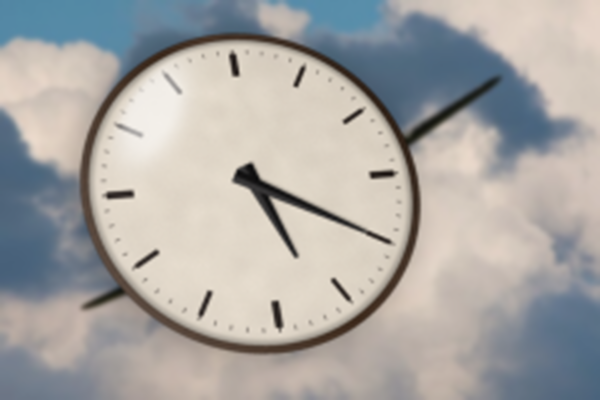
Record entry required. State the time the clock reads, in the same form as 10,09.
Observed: 5,20
